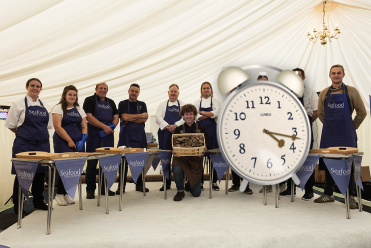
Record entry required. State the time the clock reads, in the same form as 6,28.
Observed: 4,17
